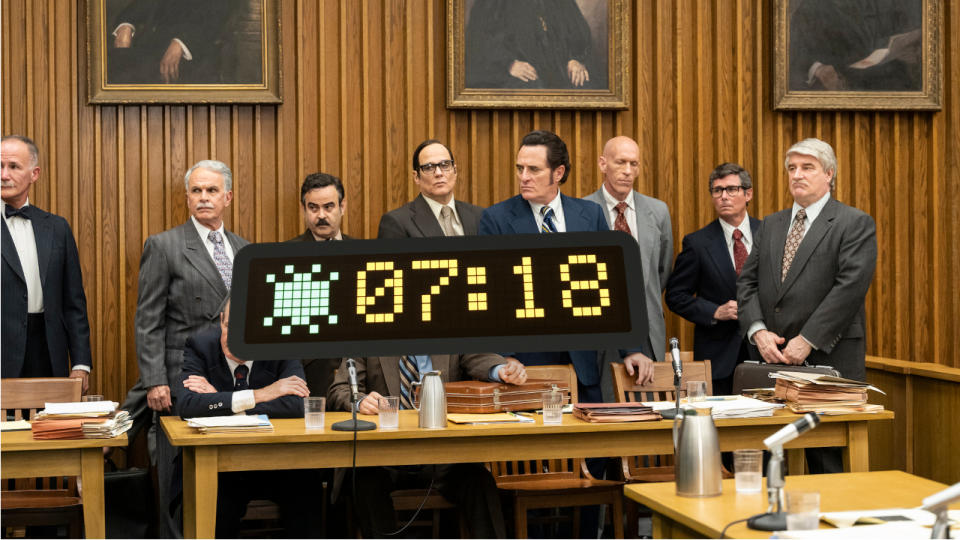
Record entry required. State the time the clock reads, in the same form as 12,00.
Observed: 7,18
